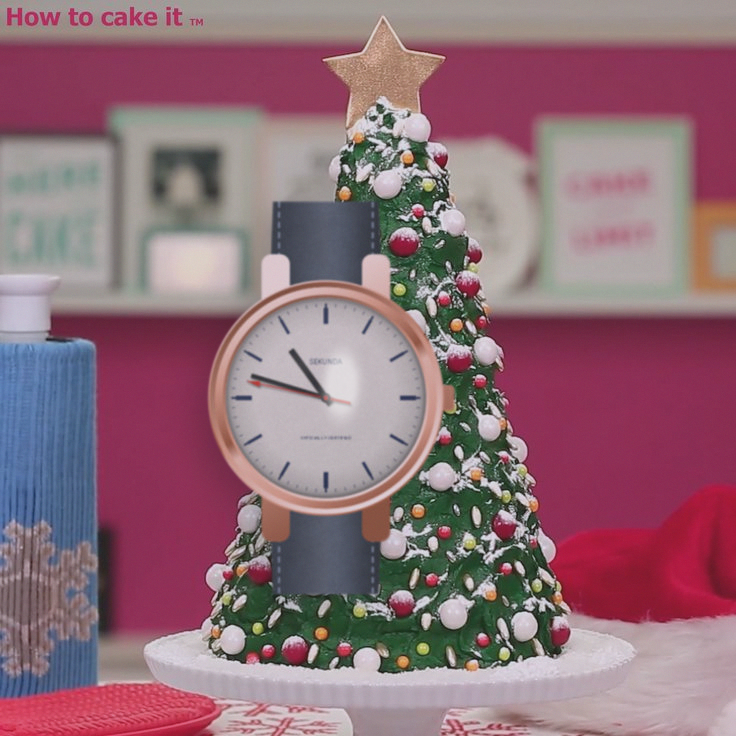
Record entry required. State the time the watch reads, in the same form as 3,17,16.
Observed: 10,47,47
